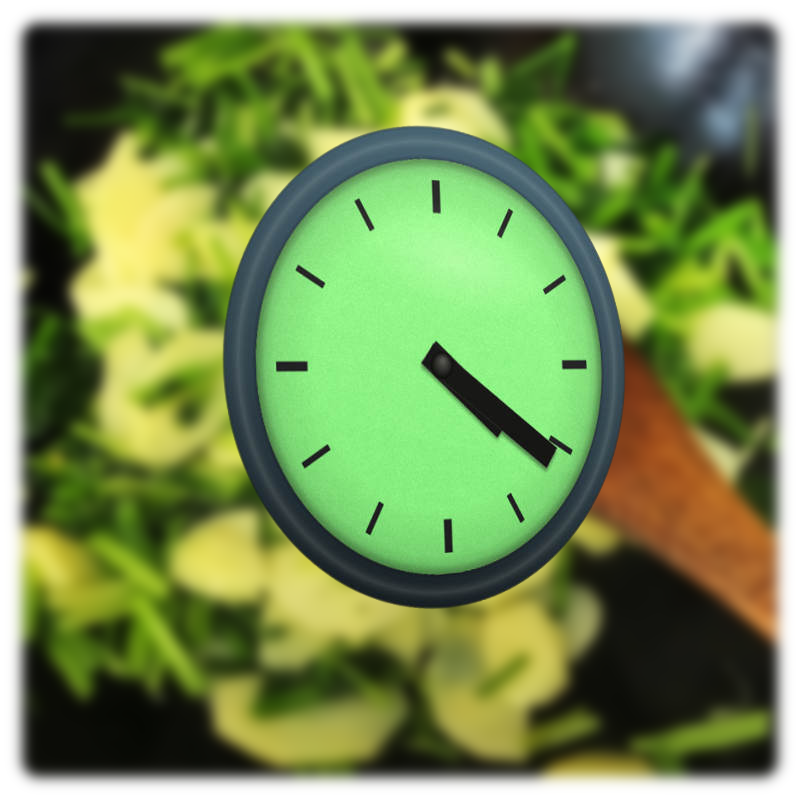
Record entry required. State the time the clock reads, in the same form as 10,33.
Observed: 4,21
